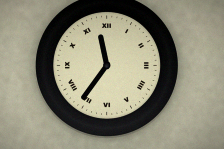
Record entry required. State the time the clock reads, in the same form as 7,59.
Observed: 11,36
